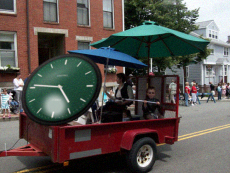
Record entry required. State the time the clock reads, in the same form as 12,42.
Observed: 4,46
